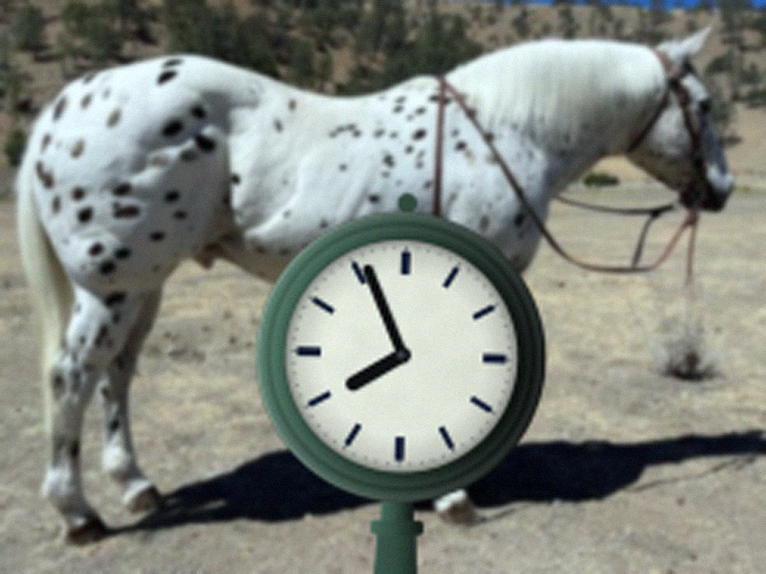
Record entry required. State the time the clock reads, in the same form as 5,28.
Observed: 7,56
